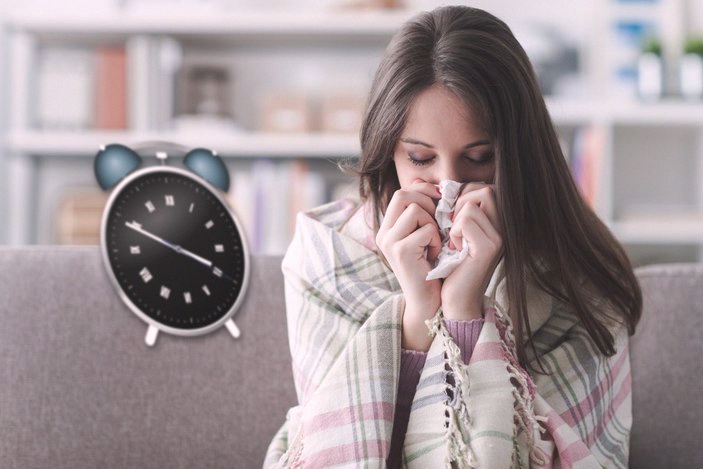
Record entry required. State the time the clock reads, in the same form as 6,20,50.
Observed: 3,49,20
